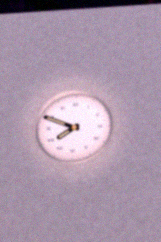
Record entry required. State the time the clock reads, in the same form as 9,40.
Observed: 7,49
